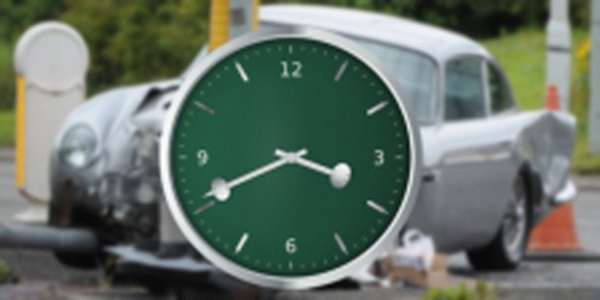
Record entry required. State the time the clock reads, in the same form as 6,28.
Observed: 3,41
